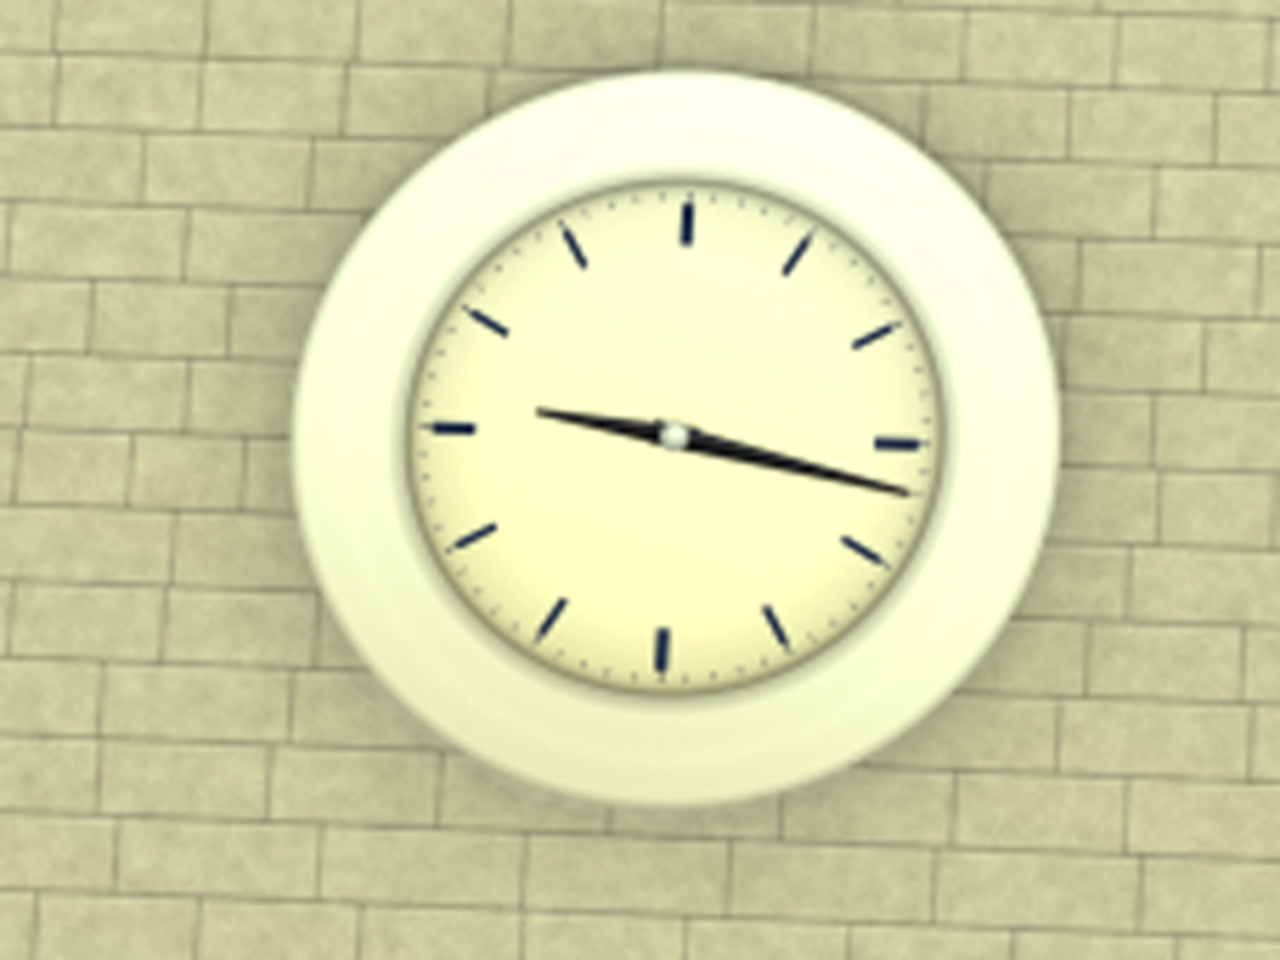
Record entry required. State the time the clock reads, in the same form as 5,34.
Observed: 9,17
